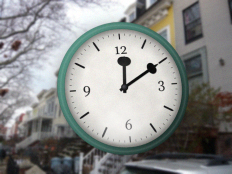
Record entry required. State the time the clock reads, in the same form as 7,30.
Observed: 12,10
